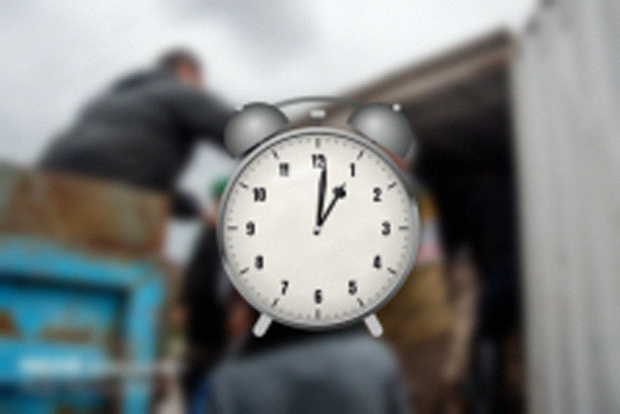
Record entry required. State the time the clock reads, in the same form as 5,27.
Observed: 1,01
